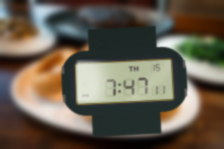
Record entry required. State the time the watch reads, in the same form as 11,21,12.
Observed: 7,47,11
